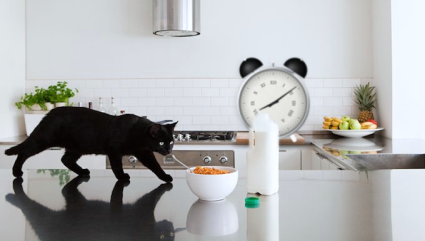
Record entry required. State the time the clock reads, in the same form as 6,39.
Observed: 8,09
